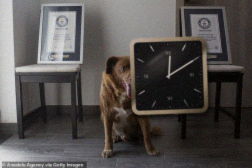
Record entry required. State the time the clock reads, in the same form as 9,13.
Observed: 12,10
